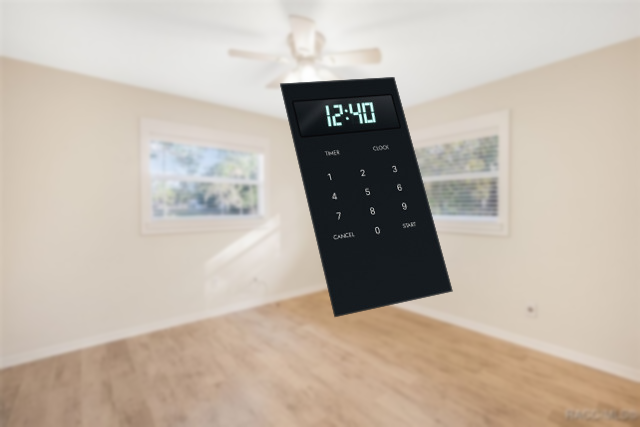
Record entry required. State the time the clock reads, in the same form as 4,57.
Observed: 12,40
